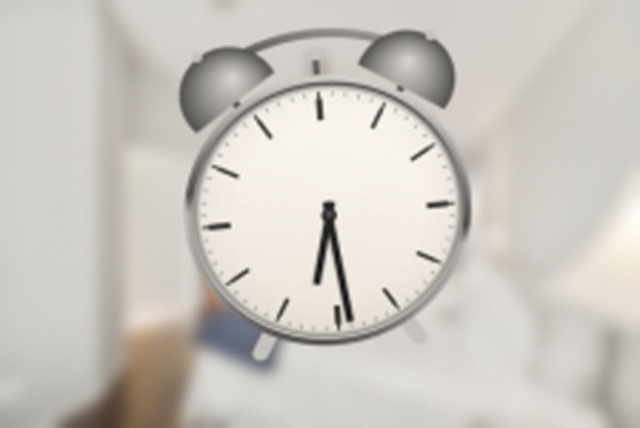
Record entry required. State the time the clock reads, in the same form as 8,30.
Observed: 6,29
